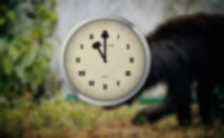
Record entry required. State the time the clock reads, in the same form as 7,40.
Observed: 11,00
